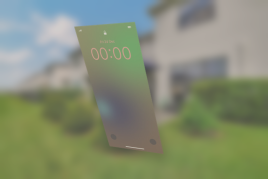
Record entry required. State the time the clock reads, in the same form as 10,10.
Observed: 0,00
